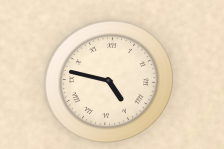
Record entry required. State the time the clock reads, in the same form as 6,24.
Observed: 4,47
